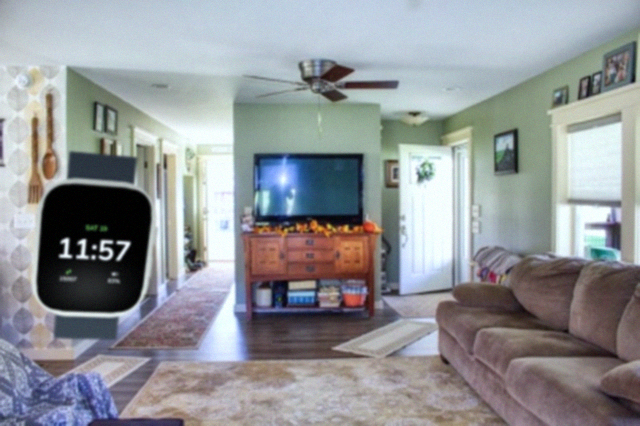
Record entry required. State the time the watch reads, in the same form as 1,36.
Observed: 11,57
